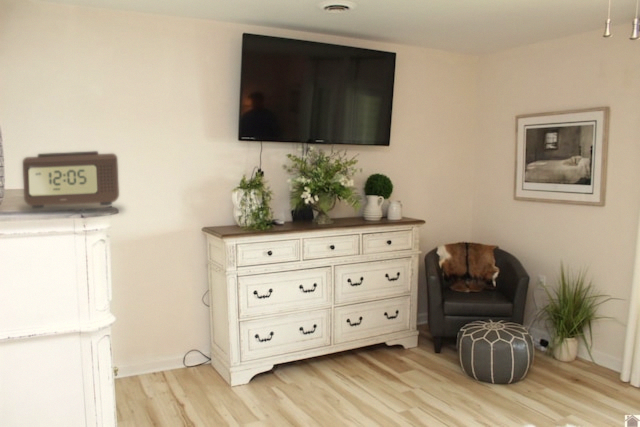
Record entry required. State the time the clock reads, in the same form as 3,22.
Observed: 12,05
